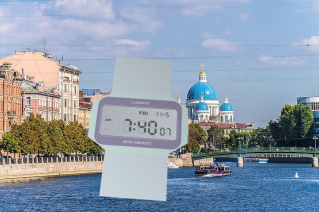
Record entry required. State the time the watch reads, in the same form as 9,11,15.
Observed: 7,40,07
